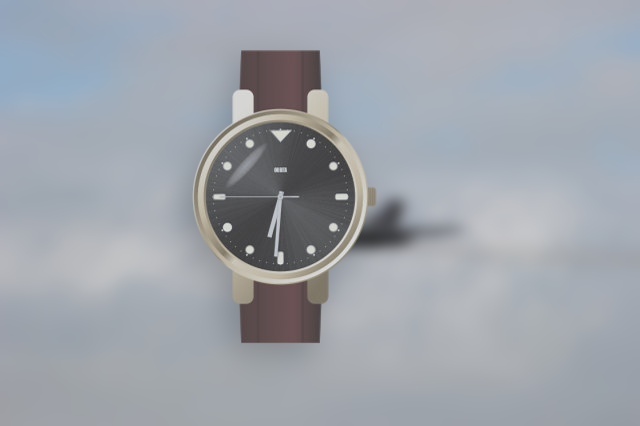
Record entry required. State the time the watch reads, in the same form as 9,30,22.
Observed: 6,30,45
